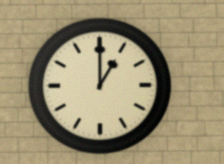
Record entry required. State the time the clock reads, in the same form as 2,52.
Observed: 1,00
